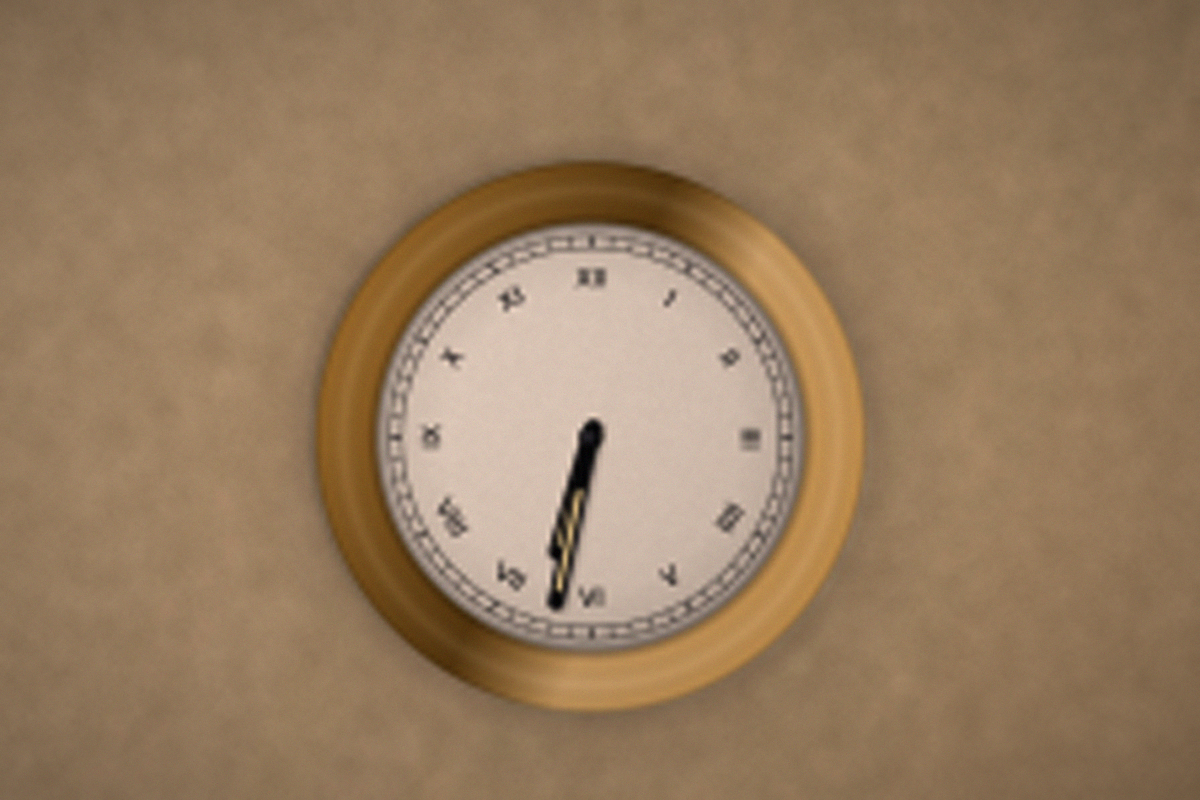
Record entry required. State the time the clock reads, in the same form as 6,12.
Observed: 6,32
